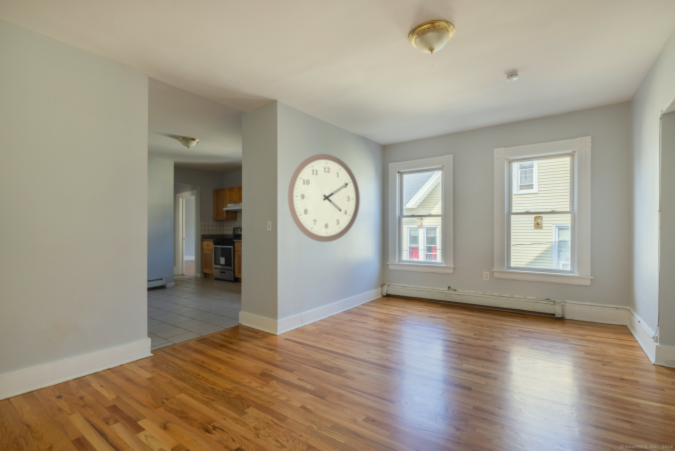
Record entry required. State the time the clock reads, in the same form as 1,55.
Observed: 4,10
